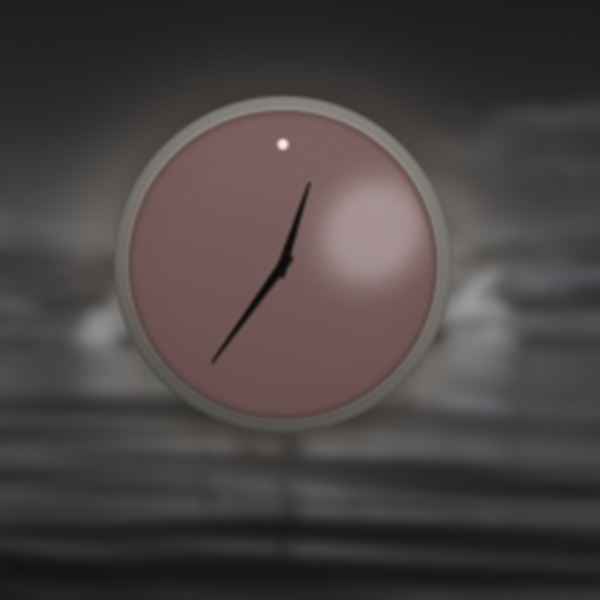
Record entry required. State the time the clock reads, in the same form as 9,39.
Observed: 12,36
